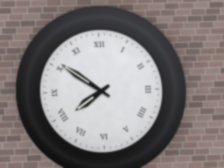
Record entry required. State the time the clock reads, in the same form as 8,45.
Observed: 7,51
